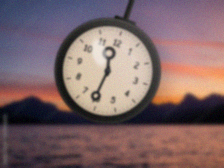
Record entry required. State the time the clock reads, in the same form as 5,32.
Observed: 11,31
